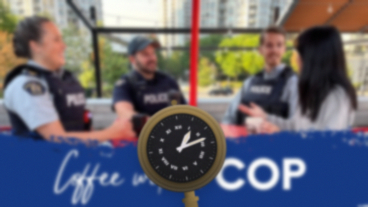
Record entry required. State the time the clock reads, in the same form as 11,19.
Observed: 1,13
